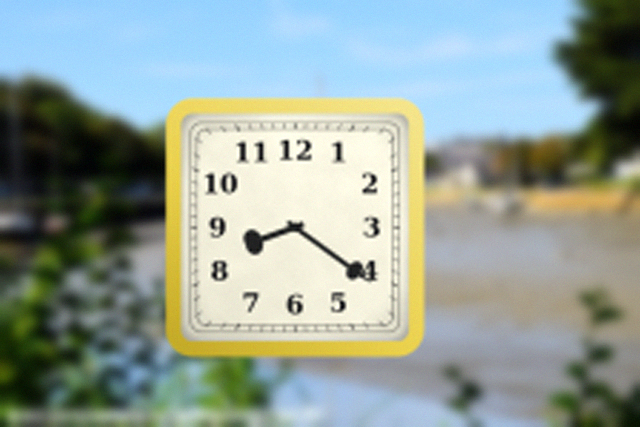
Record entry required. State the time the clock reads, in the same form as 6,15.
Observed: 8,21
